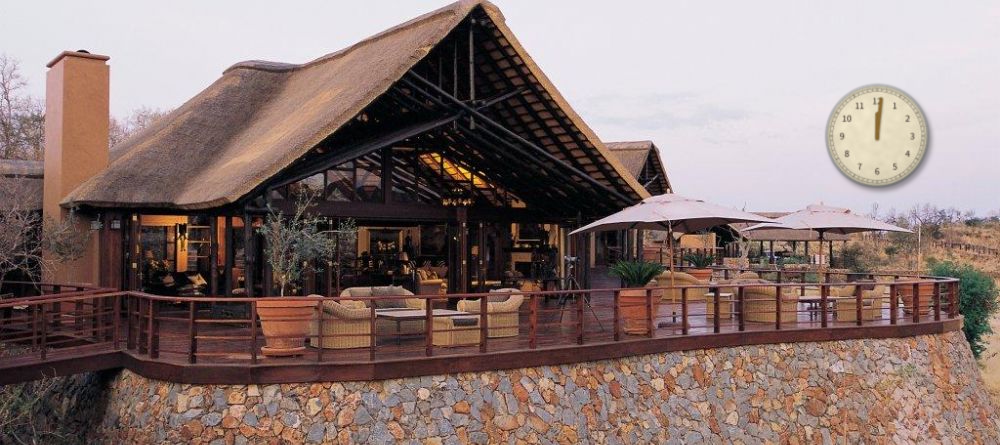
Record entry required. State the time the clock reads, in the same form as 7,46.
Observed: 12,01
